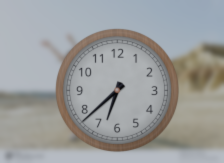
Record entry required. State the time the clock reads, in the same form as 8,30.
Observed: 6,38
